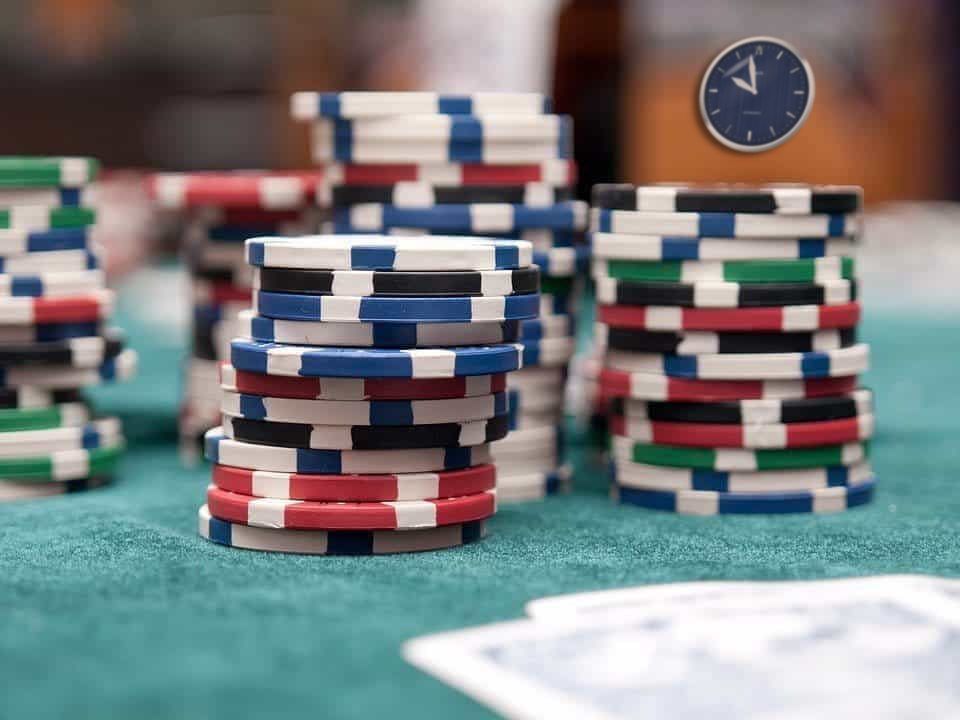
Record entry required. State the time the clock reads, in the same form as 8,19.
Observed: 9,58
